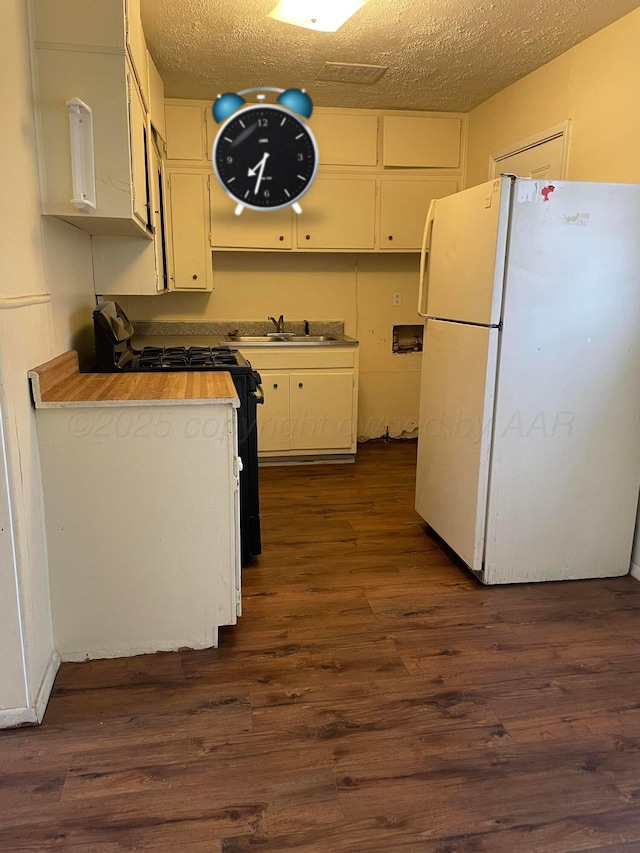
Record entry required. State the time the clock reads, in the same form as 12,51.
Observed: 7,33
